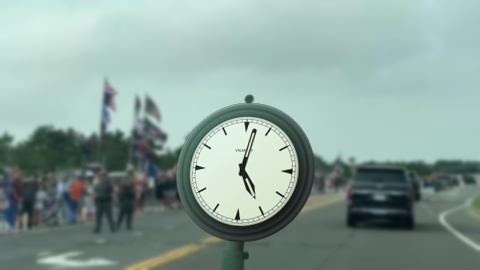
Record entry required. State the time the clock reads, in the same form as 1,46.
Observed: 5,02
